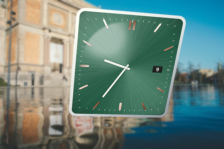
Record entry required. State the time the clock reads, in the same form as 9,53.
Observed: 9,35
